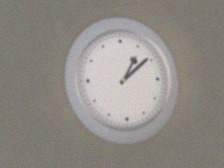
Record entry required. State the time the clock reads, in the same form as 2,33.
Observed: 1,09
